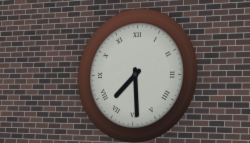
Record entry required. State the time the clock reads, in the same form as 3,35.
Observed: 7,29
